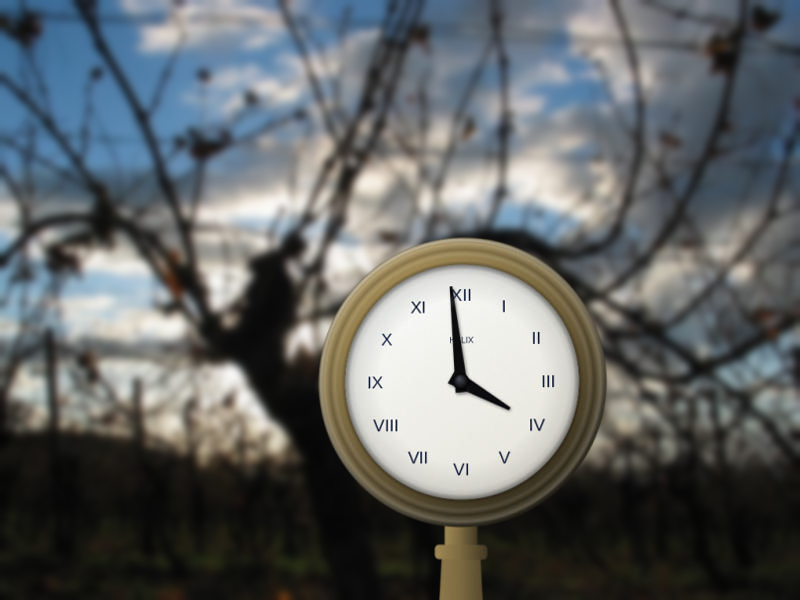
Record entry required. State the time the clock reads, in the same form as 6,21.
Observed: 3,59
